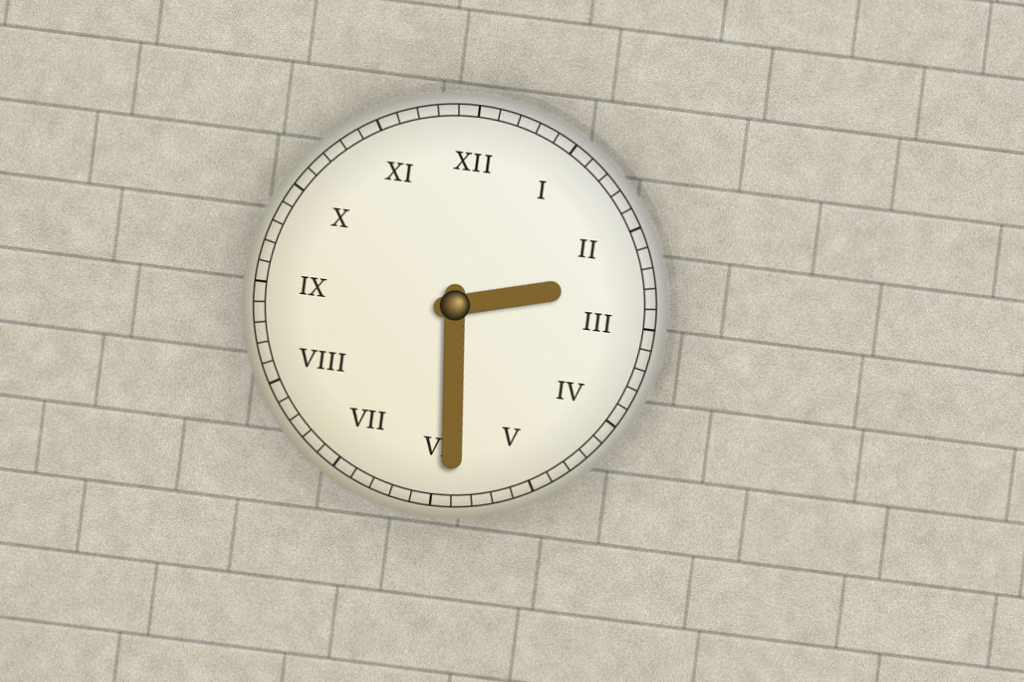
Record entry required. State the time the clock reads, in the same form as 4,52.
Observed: 2,29
